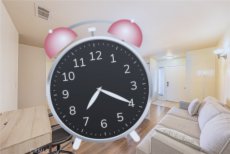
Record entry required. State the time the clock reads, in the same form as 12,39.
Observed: 7,20
